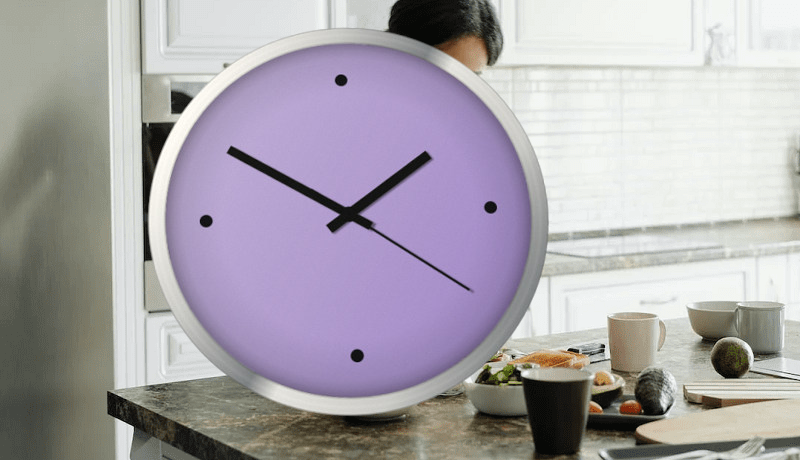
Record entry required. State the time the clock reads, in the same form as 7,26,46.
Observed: 1,50,21
